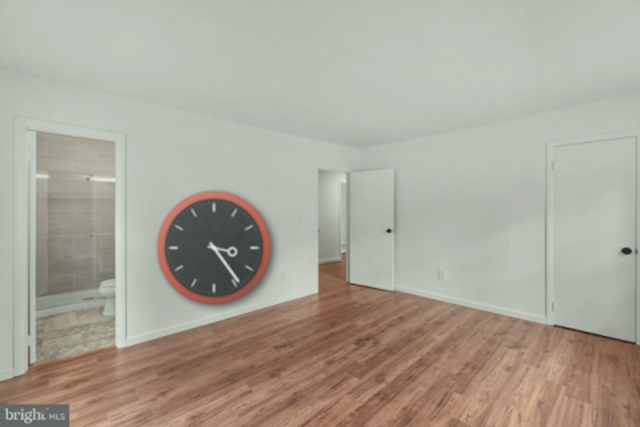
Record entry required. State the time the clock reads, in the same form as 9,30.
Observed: 3,24
